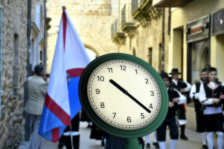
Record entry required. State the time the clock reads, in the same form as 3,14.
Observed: 10,22
